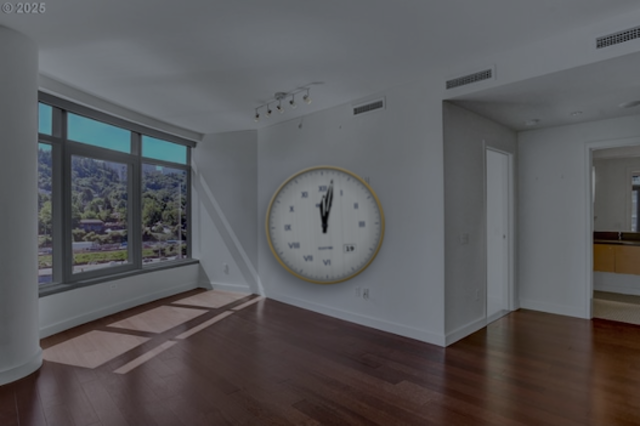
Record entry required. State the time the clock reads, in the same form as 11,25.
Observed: 12,02
